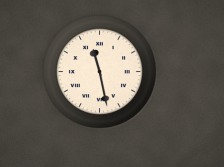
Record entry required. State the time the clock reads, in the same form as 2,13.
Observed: 11,28
